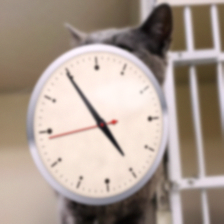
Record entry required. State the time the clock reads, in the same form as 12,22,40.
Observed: 4,54,44
